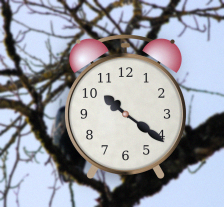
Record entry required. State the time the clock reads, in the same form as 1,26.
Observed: 10,21
